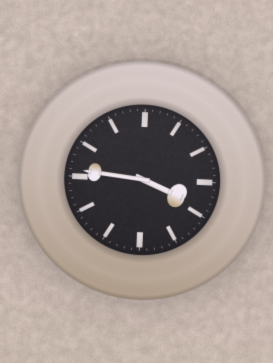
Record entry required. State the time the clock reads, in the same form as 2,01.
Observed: 3,46
